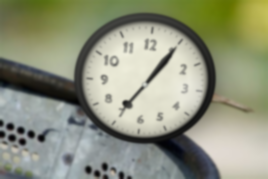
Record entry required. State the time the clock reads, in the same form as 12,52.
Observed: 7,05
